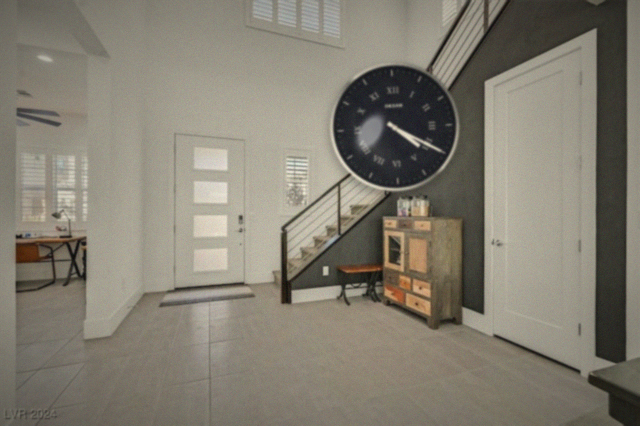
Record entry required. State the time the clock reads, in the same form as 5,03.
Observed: 4,20
